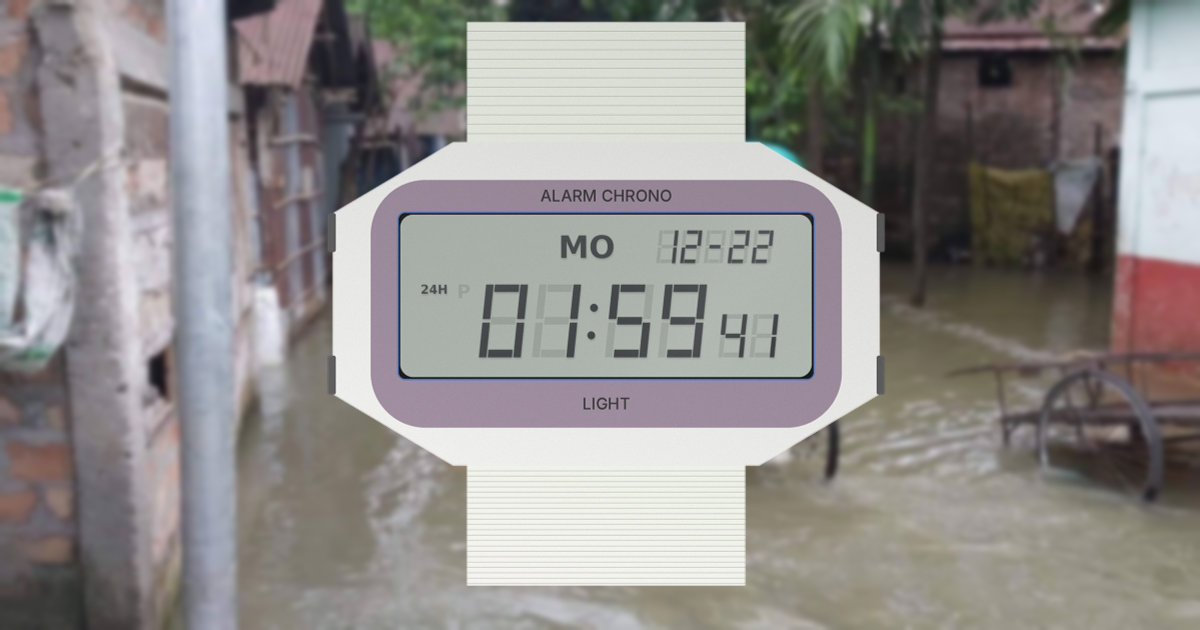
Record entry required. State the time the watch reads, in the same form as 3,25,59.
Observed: 1,59,41
